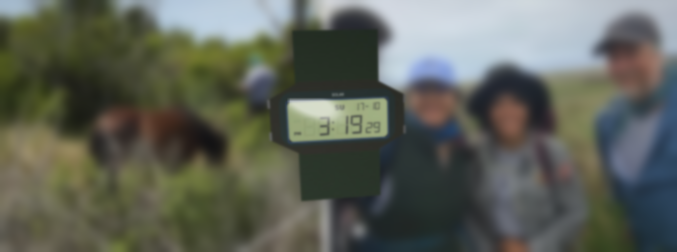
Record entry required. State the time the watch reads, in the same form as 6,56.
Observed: 3,19
